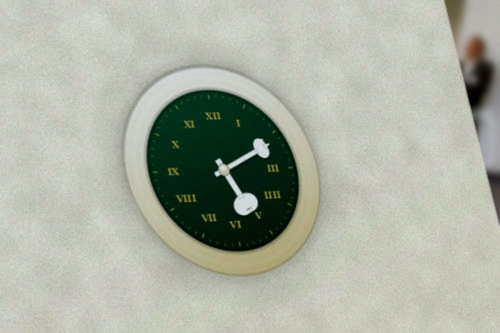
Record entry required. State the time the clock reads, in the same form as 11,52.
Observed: 5,11
